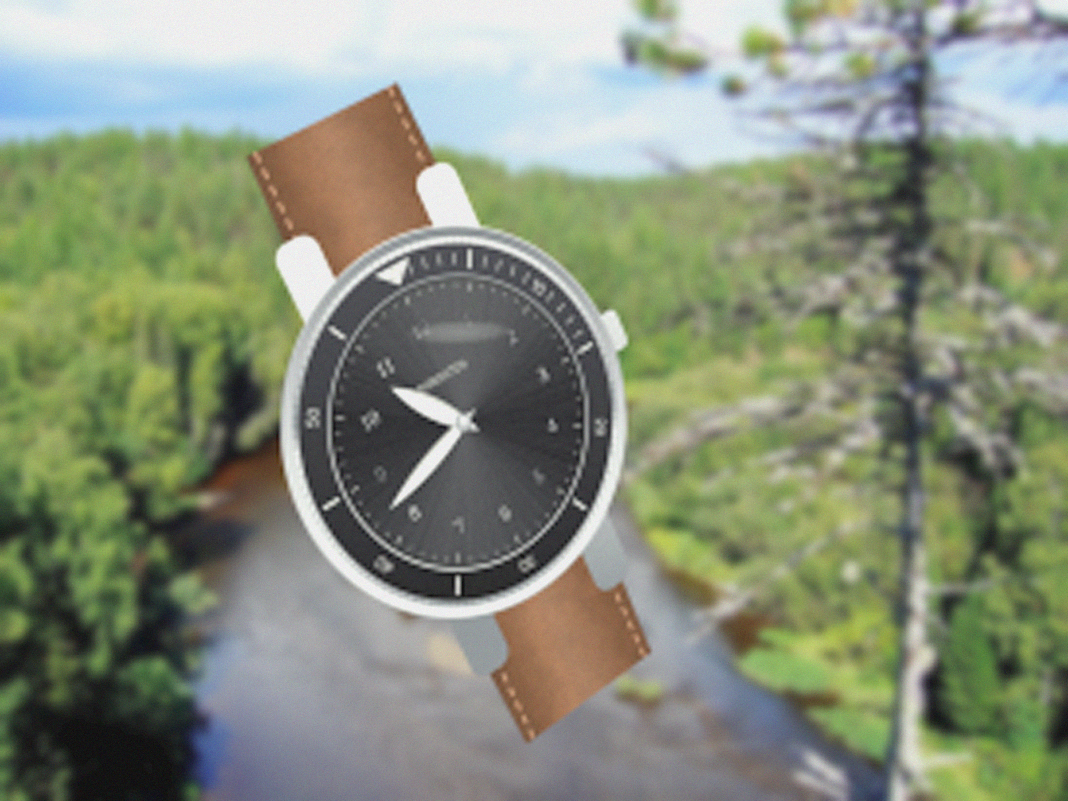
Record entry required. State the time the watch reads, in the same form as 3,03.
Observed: 10,42
